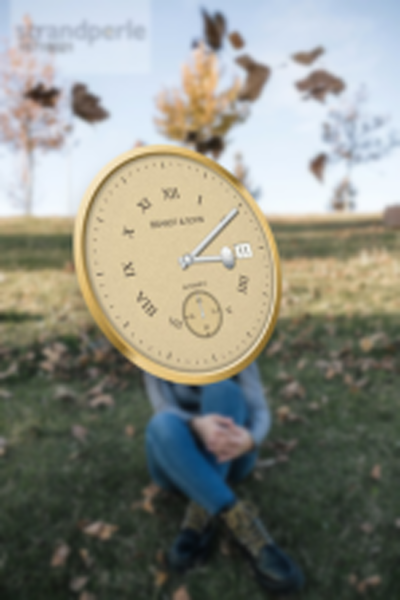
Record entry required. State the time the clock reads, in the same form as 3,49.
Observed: 3,10
